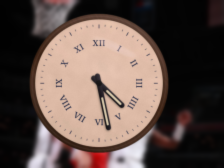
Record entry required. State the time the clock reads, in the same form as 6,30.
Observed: 4,28
